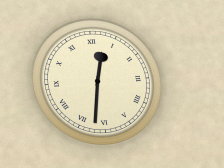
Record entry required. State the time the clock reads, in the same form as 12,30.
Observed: 12,32
